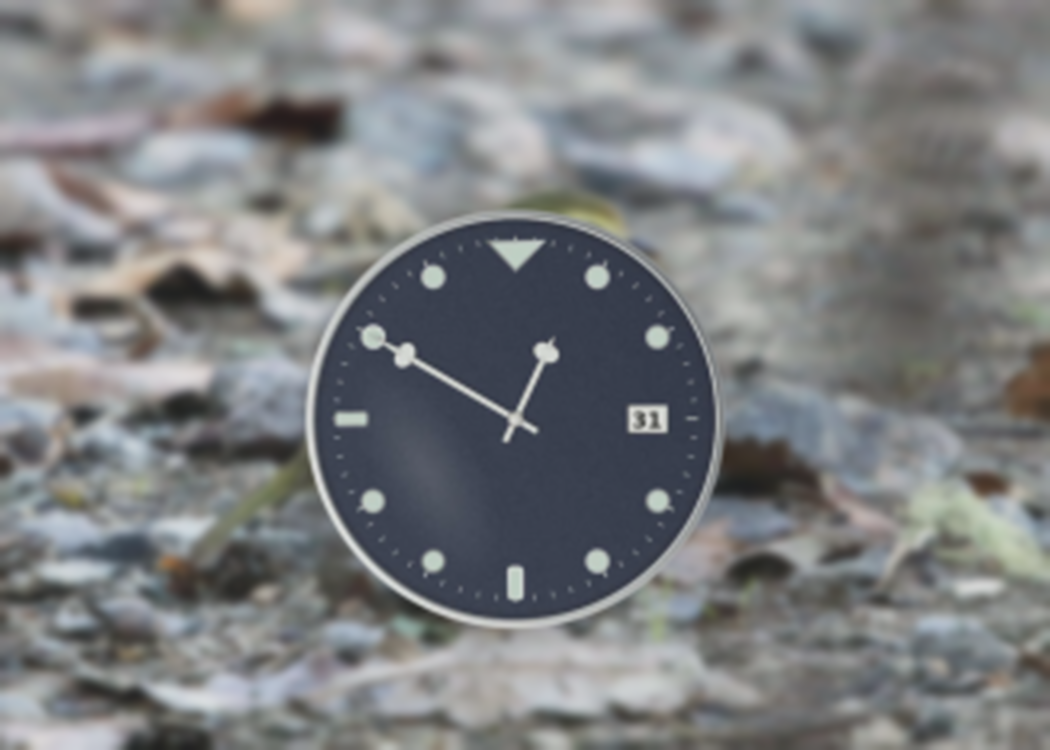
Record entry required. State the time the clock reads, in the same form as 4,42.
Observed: 12,50
